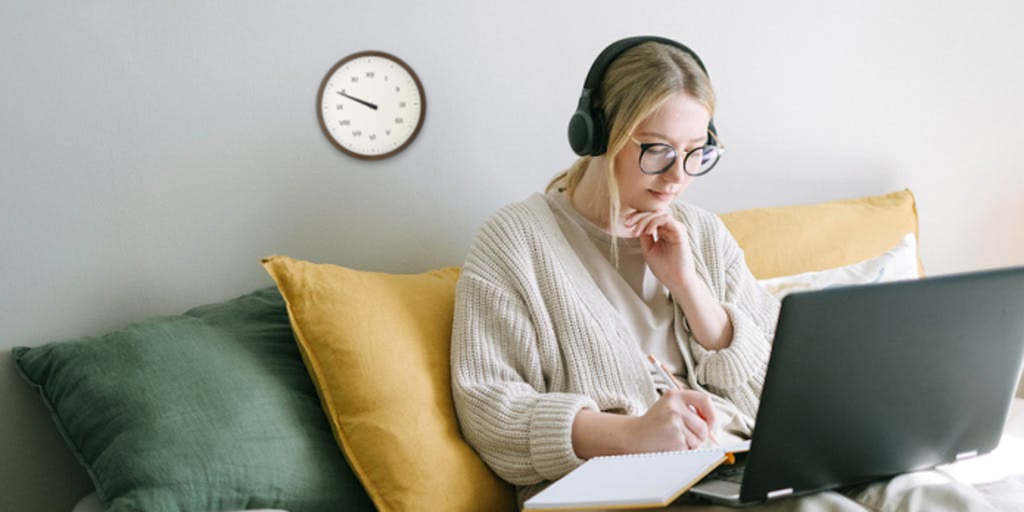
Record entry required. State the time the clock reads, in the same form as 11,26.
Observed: 9,49
